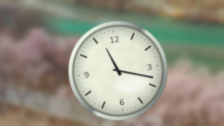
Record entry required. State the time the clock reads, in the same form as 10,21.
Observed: 11,18
